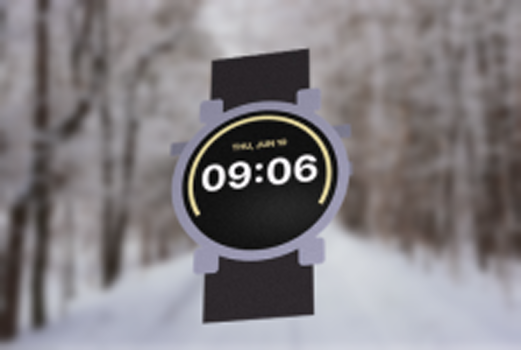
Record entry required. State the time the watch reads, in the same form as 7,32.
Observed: 9,06
